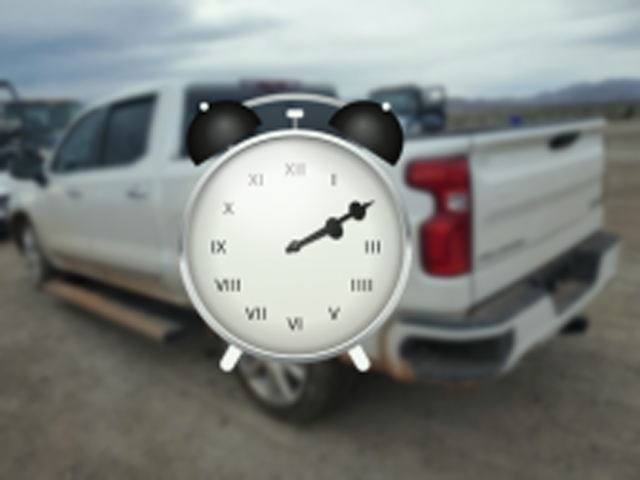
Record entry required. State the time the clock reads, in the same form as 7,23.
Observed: 2,10
